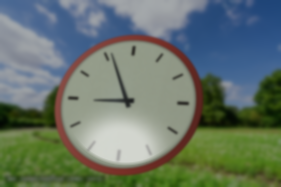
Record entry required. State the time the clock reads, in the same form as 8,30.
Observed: 8,56
